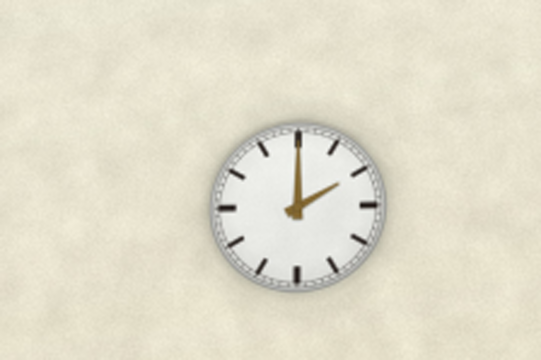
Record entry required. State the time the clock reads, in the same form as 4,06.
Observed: 2,00
